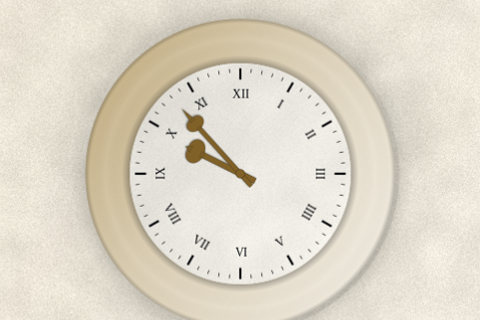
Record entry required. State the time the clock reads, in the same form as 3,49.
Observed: 9,53
